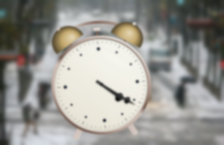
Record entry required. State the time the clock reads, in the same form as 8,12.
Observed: 4,21
